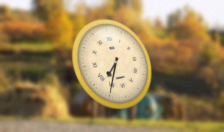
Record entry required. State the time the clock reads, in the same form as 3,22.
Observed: 7,35
